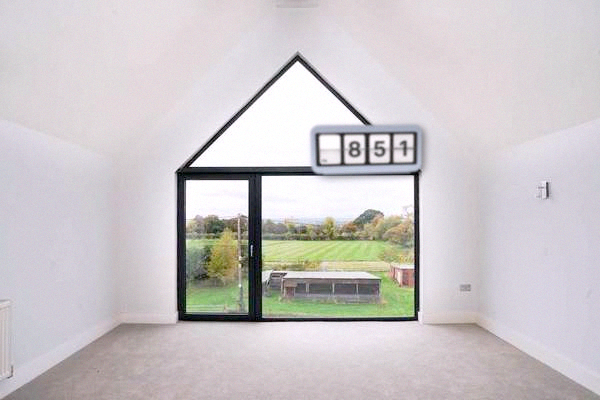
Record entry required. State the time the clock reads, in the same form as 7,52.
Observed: 8,51
